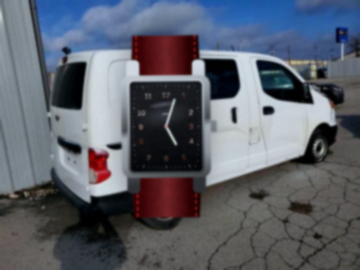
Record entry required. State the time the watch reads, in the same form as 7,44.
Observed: 5,03
